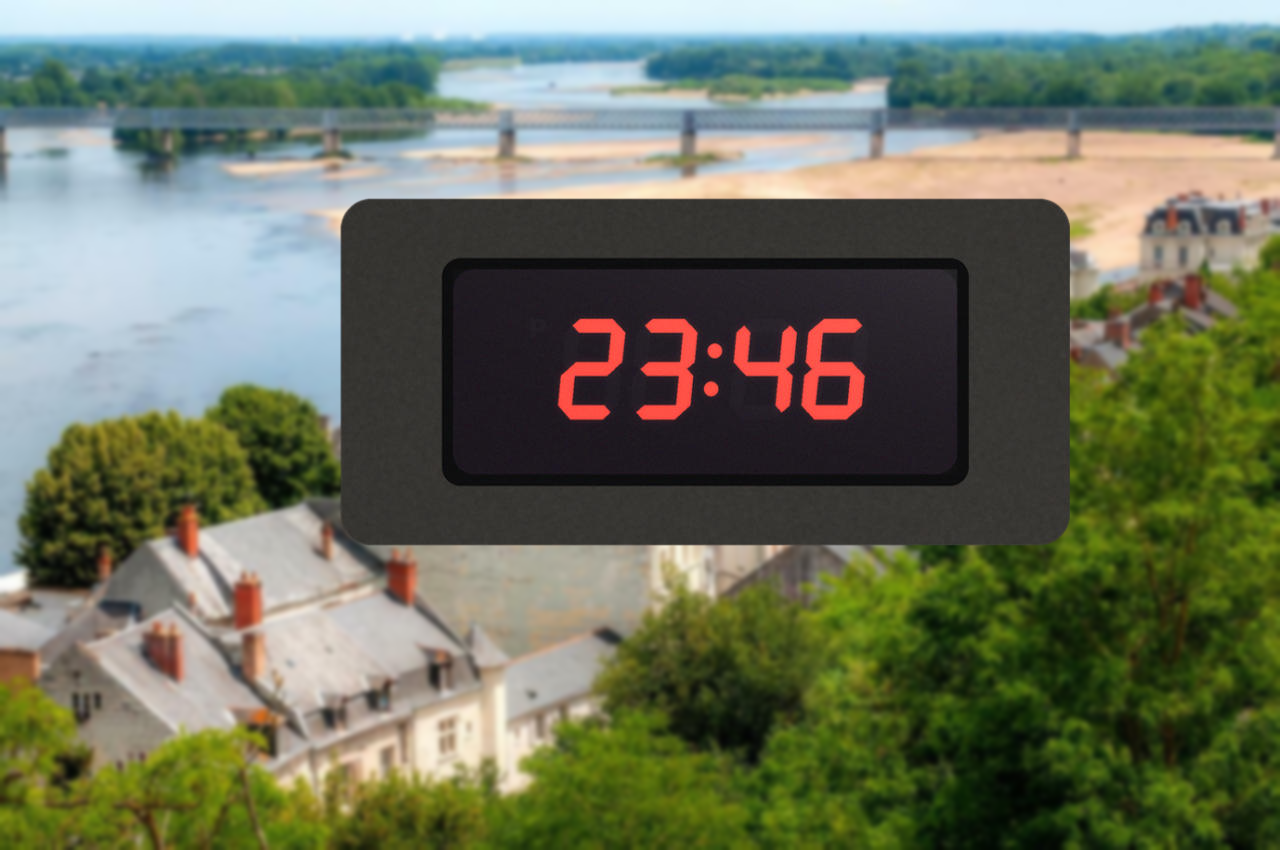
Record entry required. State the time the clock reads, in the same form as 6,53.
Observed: 23,46
